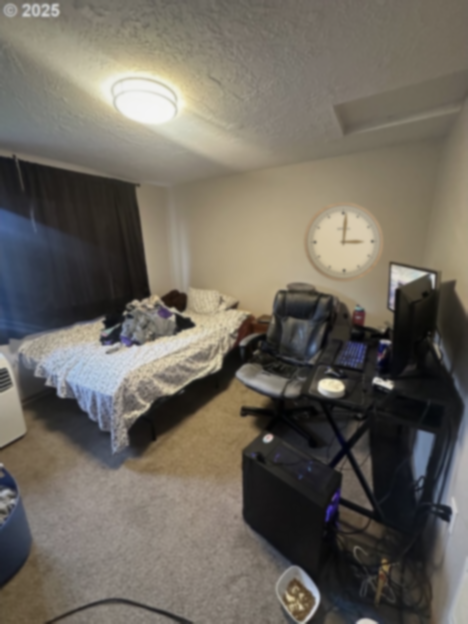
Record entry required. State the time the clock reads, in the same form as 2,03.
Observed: 3,01
